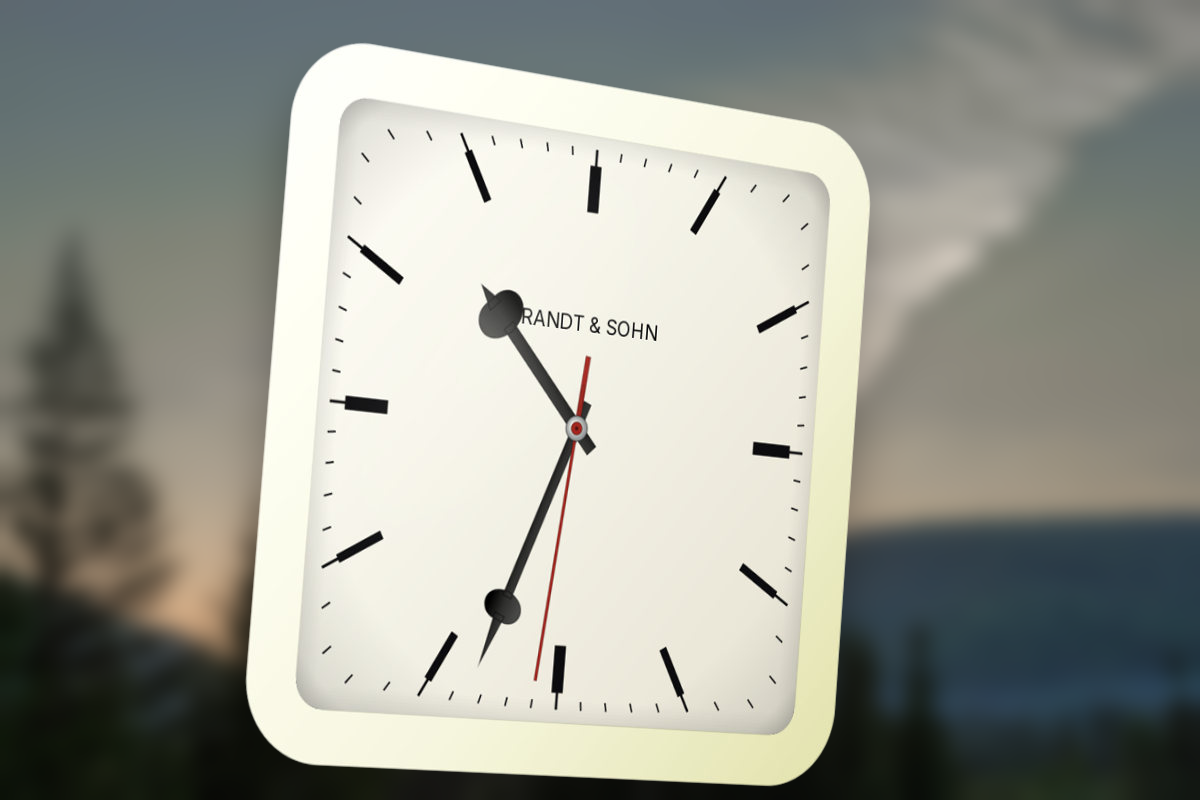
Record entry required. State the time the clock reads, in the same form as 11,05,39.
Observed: 10,33,31
